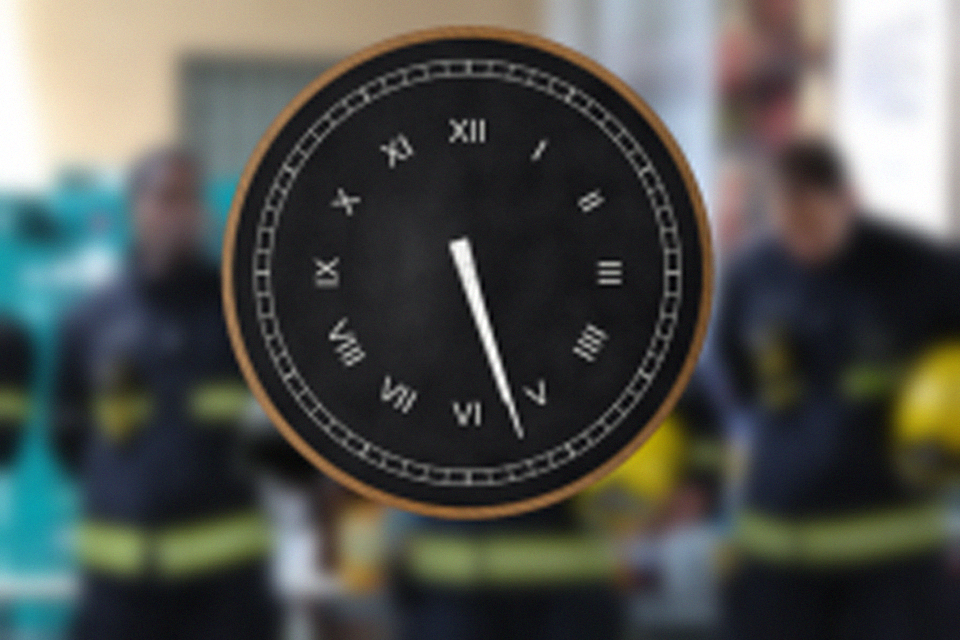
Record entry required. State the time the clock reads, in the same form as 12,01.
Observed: 5,27
